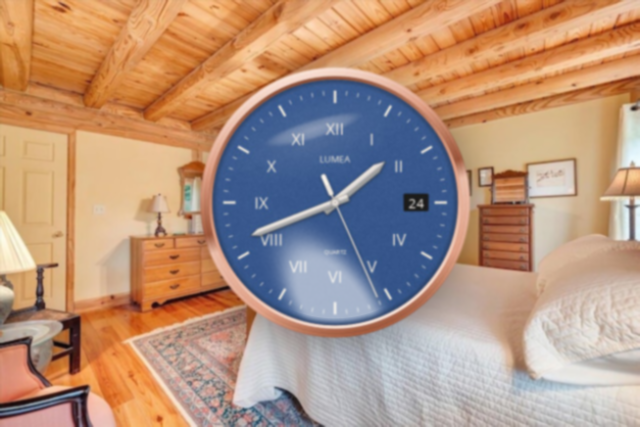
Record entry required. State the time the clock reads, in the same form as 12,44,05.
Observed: 1,41,26
